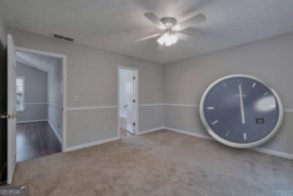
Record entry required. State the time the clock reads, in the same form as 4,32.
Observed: 6,00
